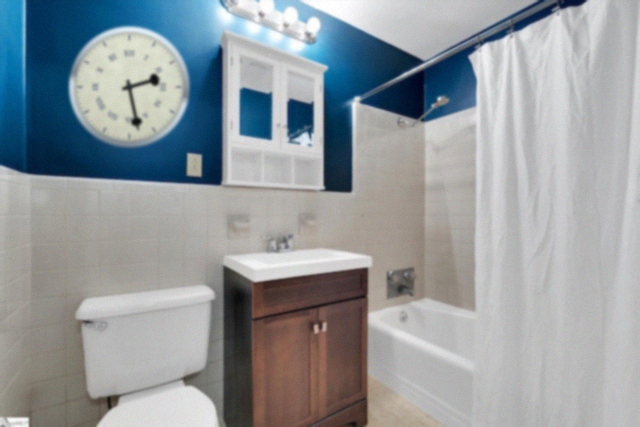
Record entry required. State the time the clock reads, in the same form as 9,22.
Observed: 2,28
